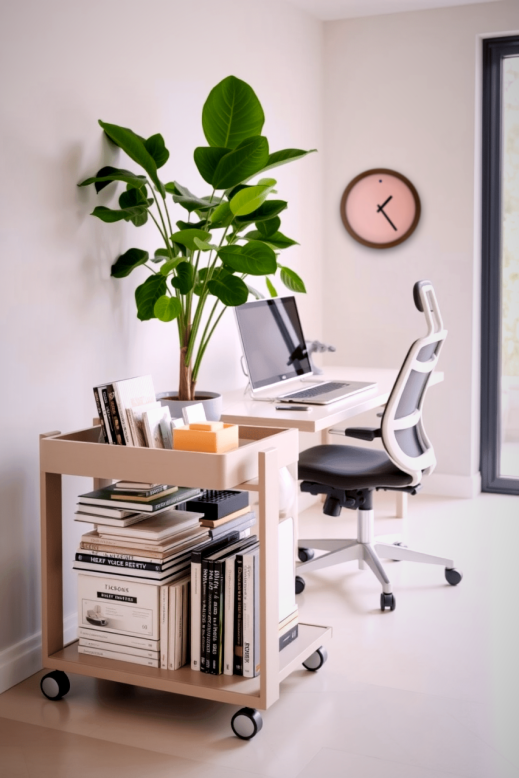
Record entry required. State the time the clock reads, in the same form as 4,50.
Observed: 1,24
